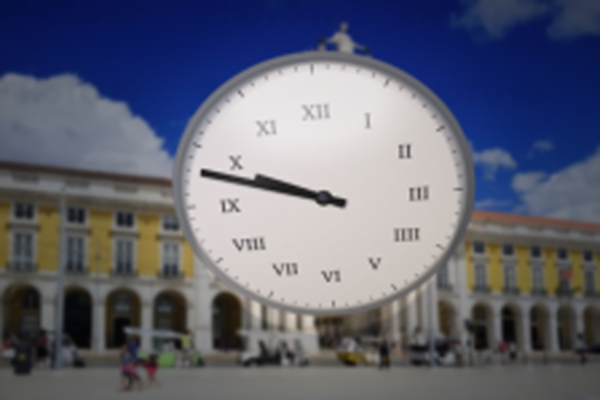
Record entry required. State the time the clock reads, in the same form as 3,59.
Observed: 9,48
